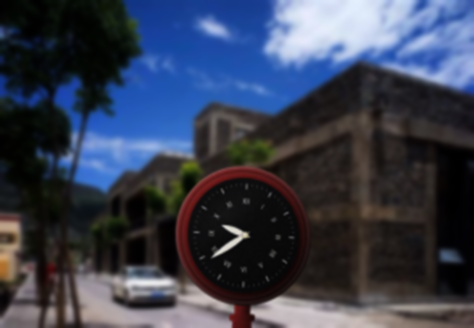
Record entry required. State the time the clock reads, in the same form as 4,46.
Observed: 9,39
